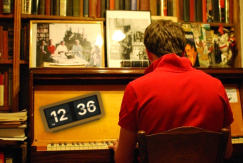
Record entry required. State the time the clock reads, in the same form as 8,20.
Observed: 12,36
